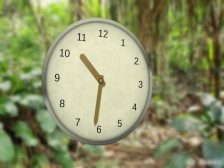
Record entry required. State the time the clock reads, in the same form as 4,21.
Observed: 10,31
